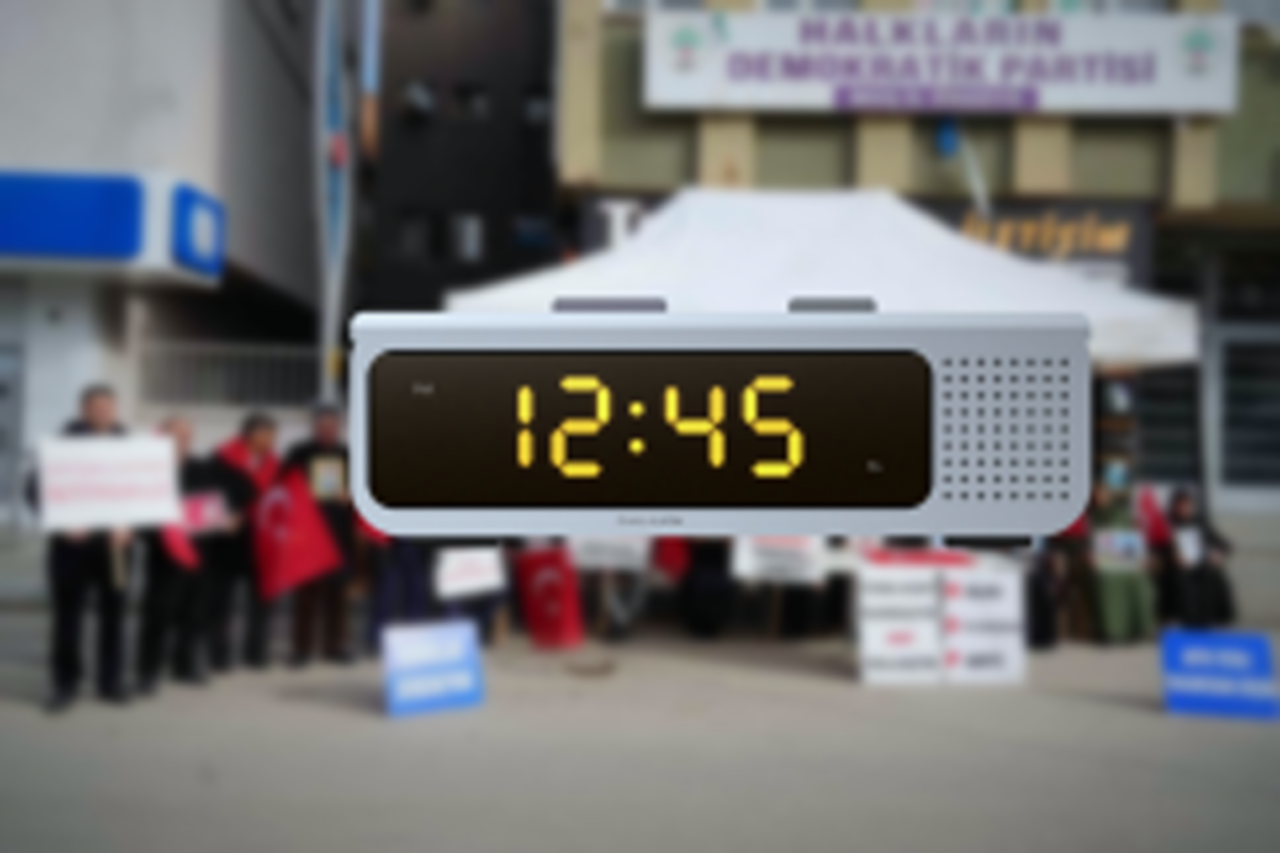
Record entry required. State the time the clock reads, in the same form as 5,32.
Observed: 12,45
